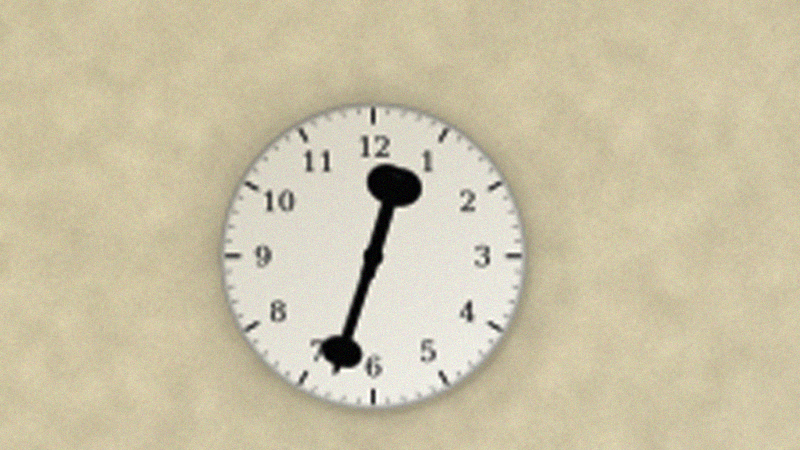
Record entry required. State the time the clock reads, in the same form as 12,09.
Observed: 12,33
